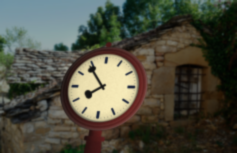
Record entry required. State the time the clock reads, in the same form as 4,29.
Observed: 7,54
